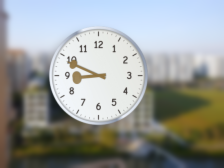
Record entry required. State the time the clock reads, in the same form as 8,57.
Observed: 8,49
